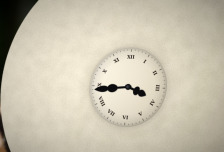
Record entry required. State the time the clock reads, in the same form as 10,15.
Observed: 3,44
